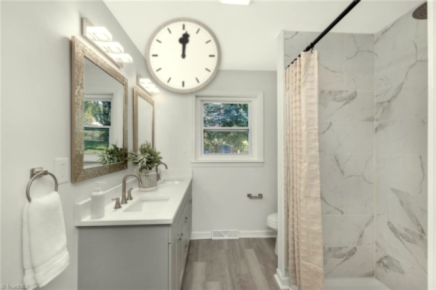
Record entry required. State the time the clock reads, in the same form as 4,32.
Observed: 12,01
